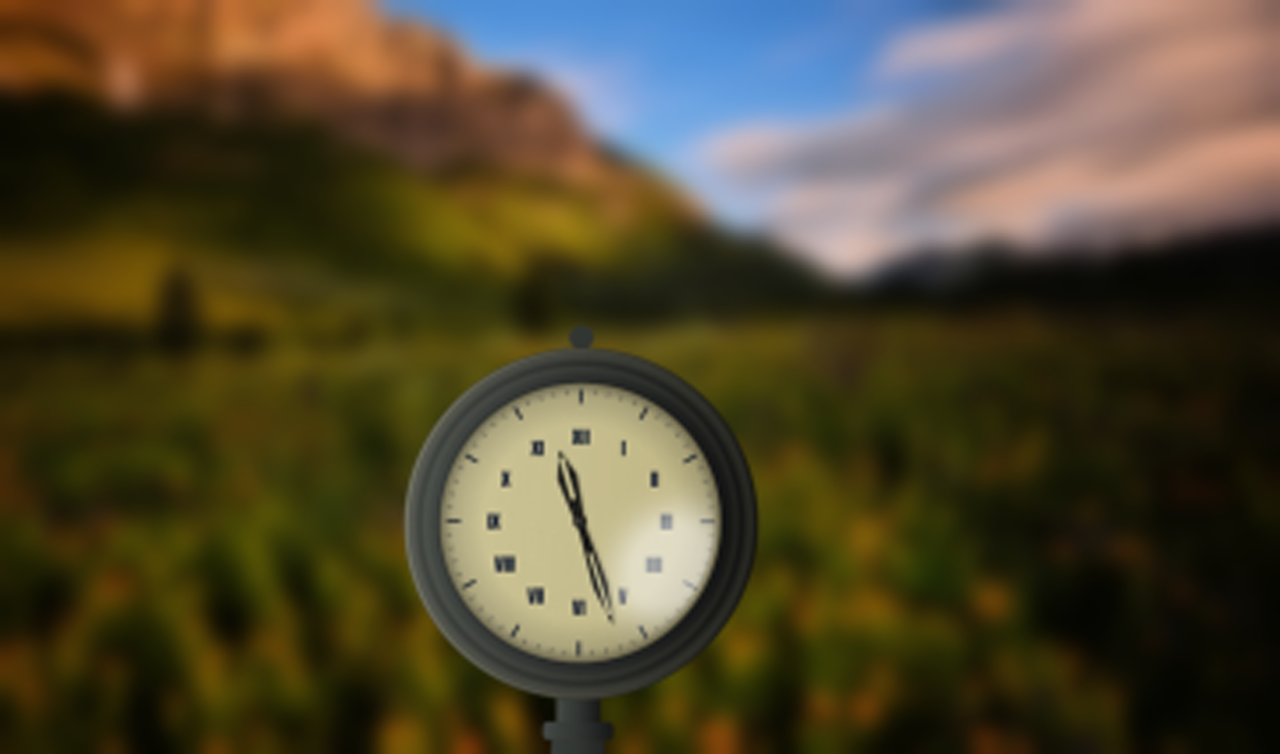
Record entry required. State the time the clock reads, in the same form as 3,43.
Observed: 11,27
